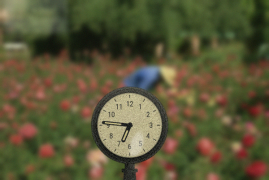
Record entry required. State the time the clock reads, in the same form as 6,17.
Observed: 6,46
